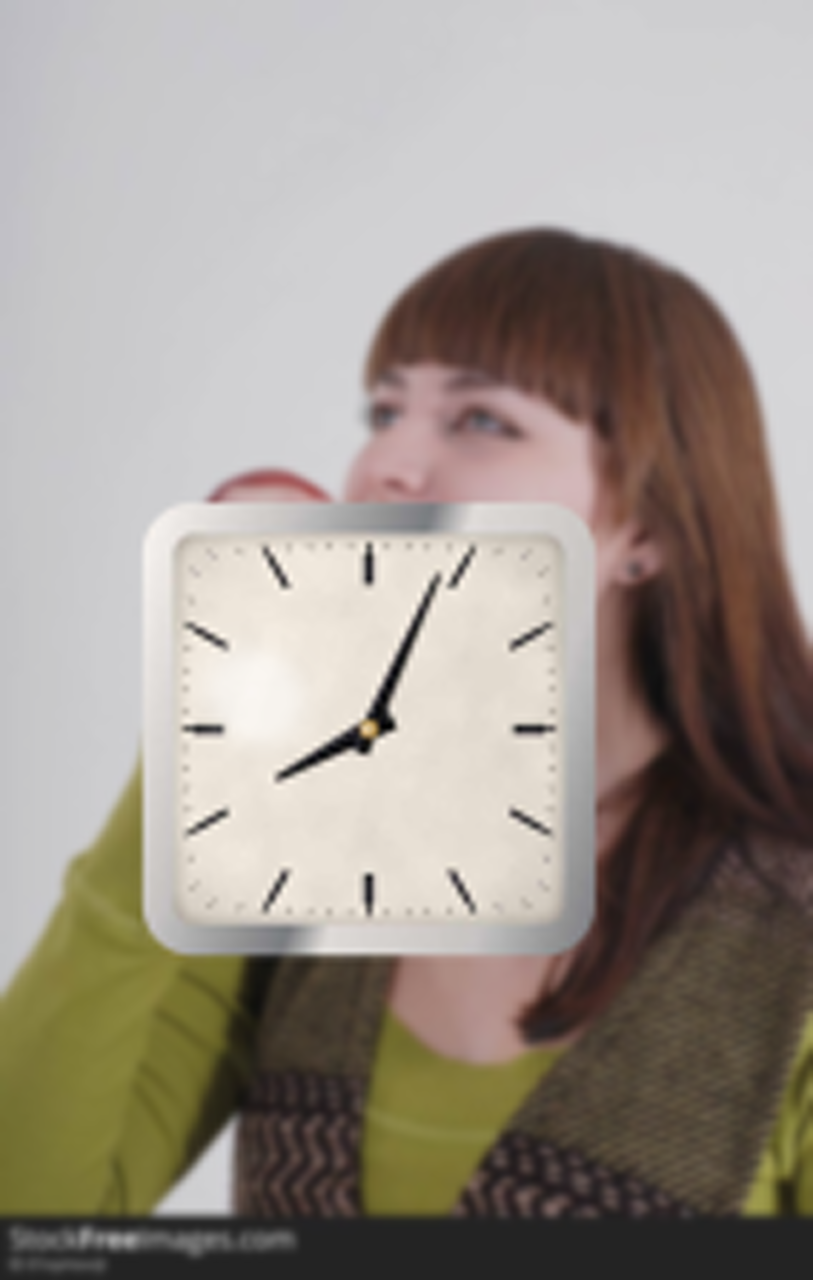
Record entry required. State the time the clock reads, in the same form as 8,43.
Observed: 8,04
